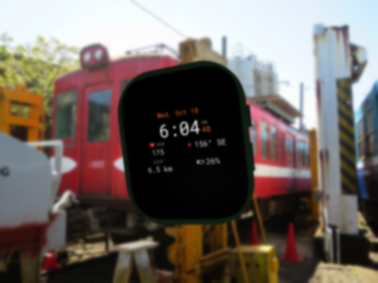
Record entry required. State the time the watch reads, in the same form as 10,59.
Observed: 6,04
